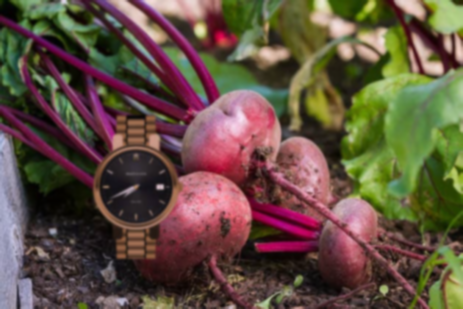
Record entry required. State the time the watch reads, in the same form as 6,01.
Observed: 7,41
